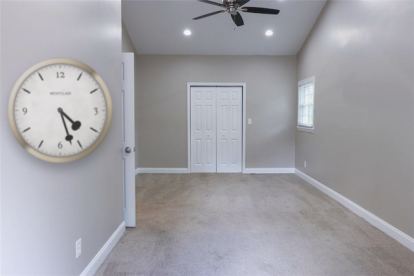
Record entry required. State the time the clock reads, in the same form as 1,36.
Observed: 4,27
